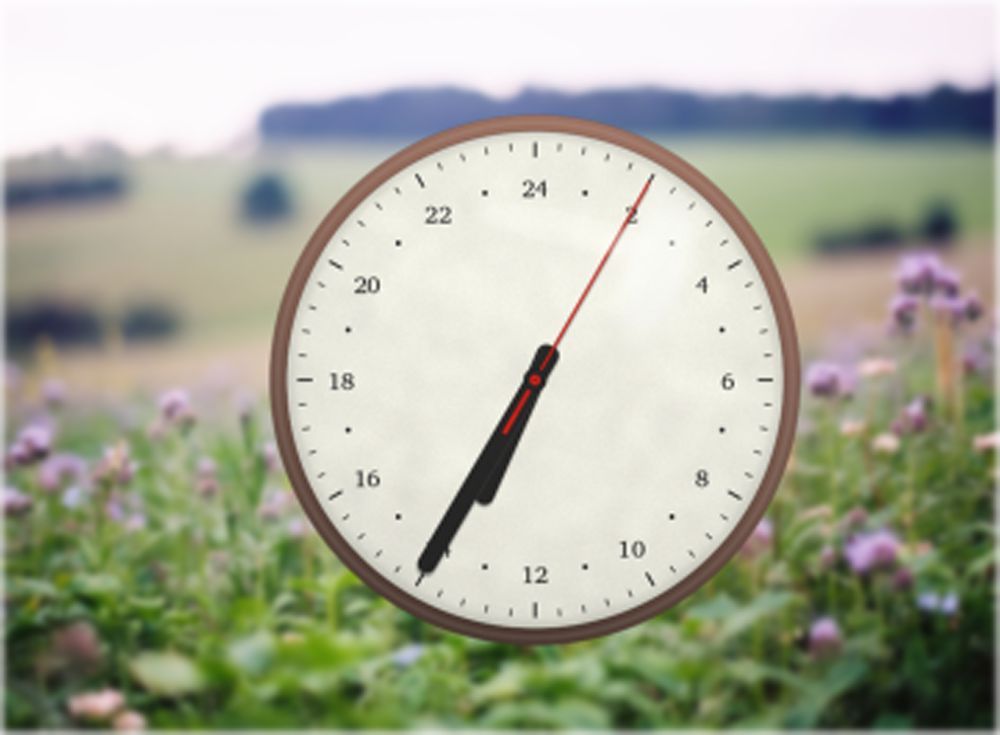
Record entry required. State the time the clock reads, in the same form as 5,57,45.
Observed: 13,35,05
